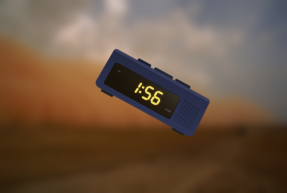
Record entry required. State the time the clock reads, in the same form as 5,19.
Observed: 1,56
